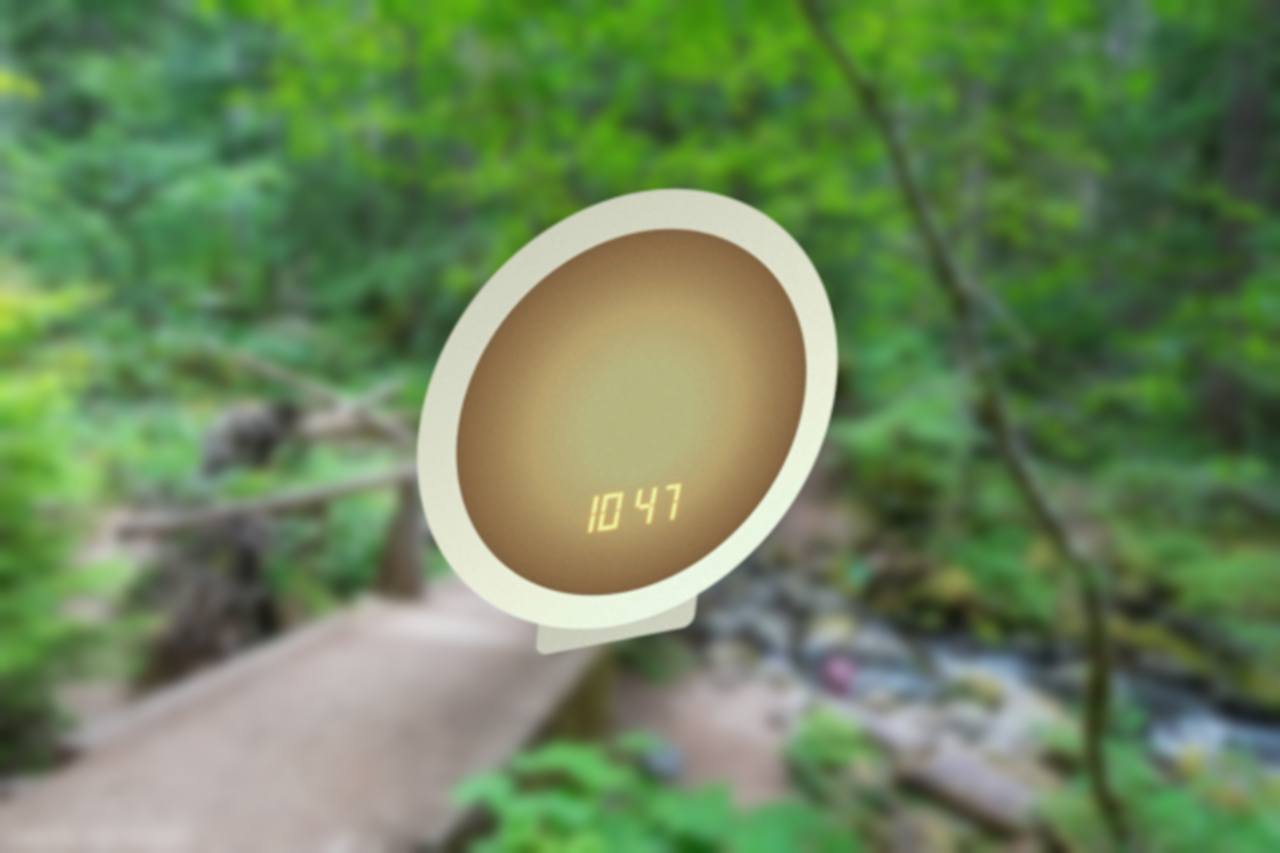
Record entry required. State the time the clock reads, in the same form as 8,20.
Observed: 10,47
